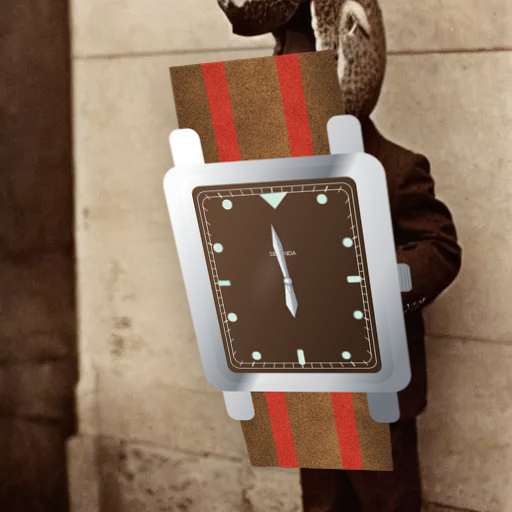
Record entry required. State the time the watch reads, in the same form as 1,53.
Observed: 5,59
